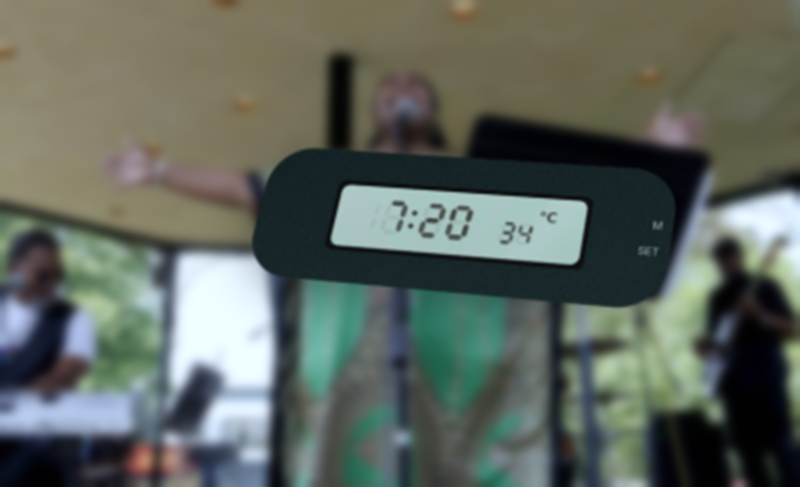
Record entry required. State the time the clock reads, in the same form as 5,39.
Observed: 7,20
